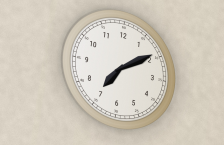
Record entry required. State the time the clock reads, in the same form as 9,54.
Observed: 7,09
